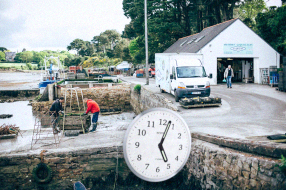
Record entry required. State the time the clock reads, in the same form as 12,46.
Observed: 5,03
